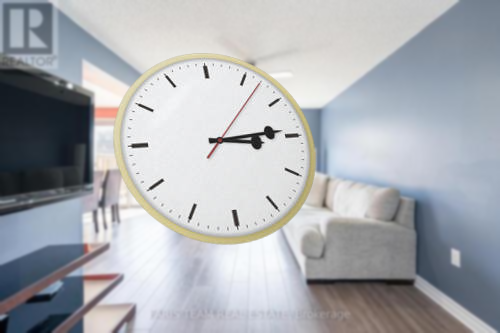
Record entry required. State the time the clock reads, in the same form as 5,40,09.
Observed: 3,14,07
